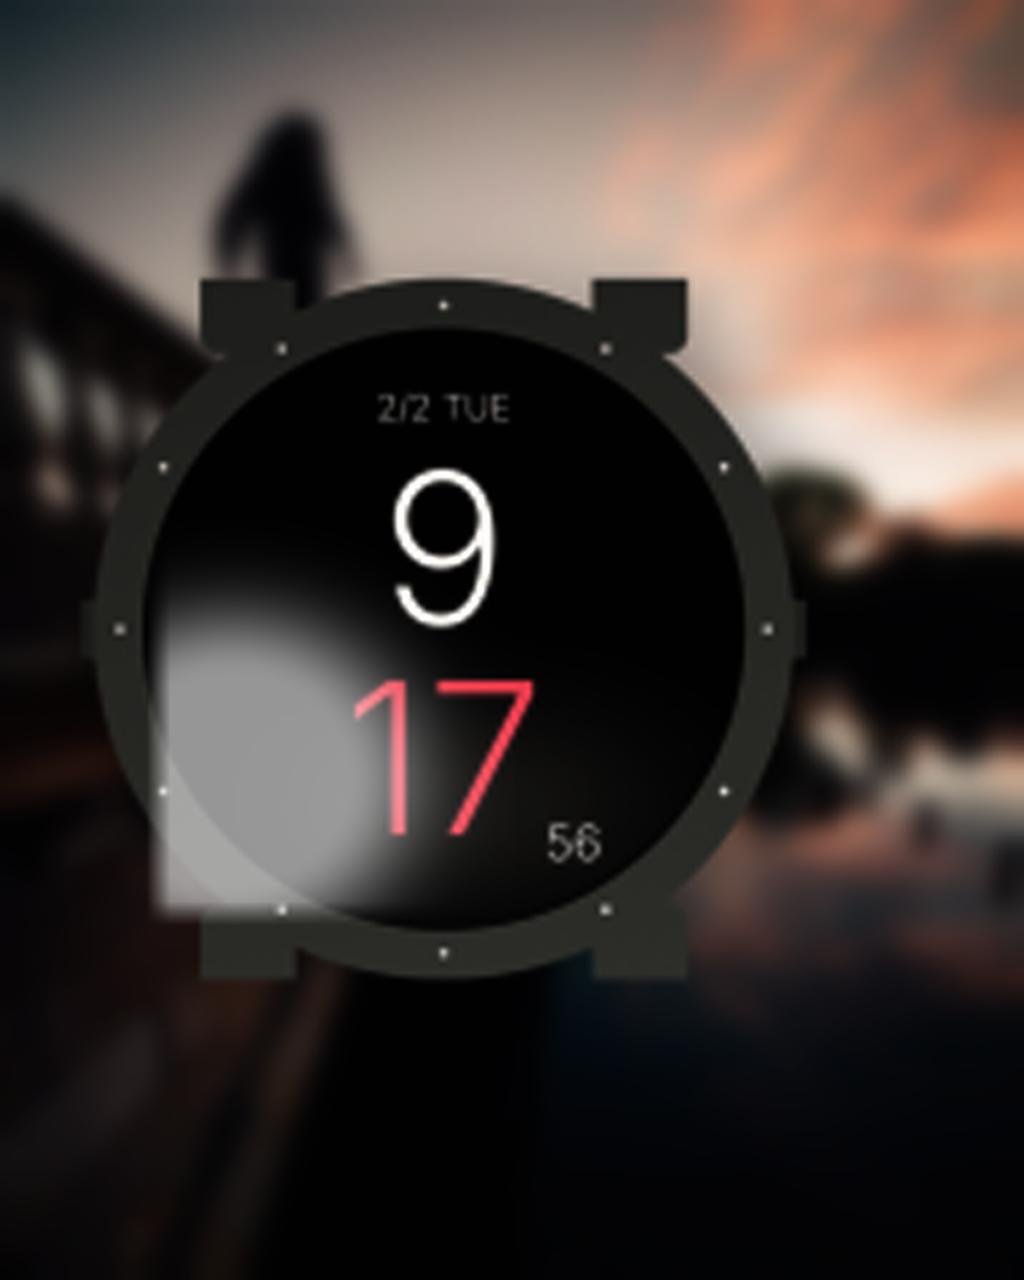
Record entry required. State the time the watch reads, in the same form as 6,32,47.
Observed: 9,17,56
